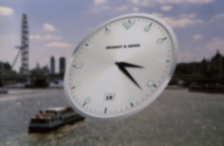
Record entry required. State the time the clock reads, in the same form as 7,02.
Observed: 3,22
